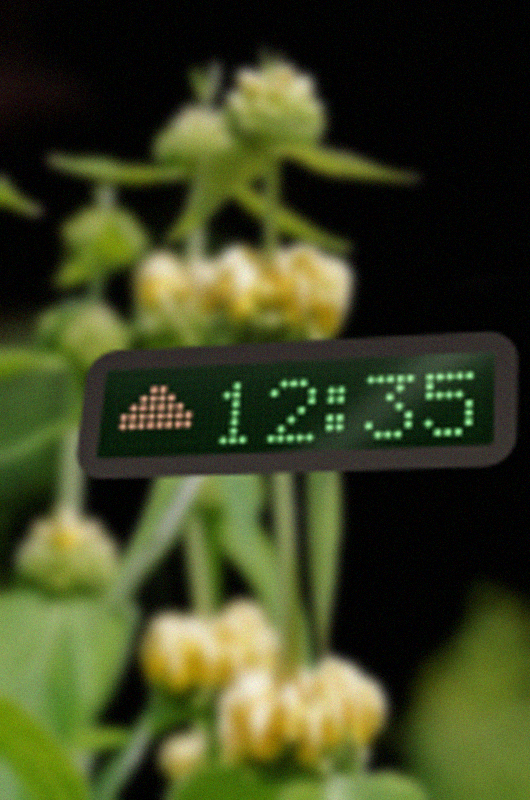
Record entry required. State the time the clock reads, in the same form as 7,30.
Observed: 12,35
